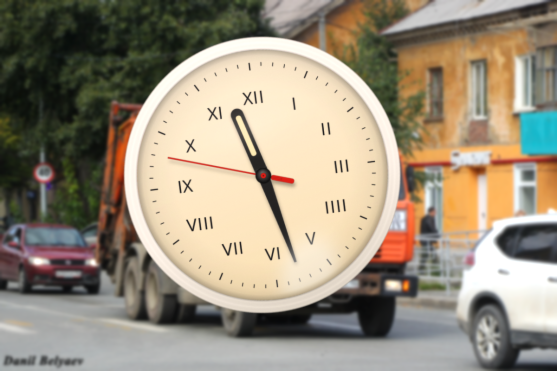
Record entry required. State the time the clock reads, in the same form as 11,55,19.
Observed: 11,27,48
